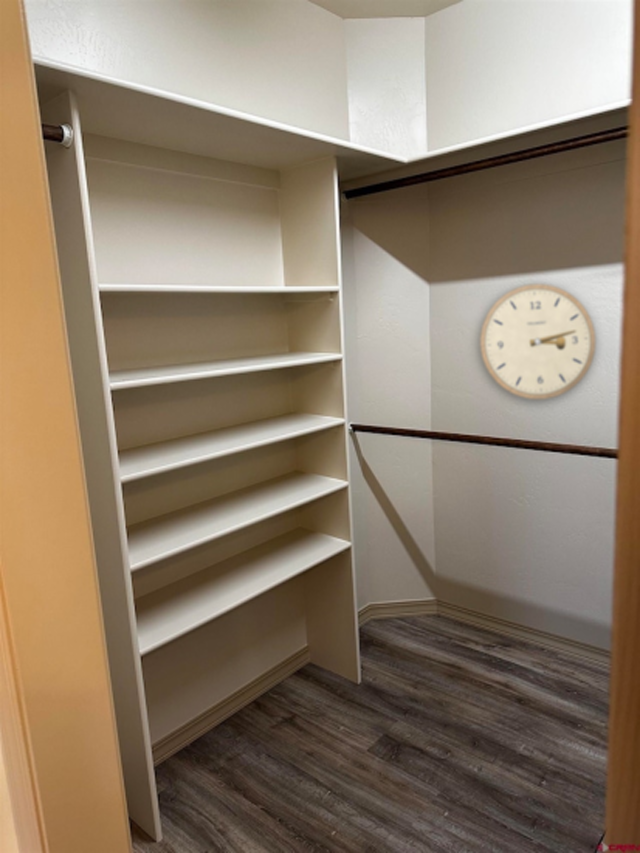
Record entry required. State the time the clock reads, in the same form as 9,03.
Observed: 3,13
